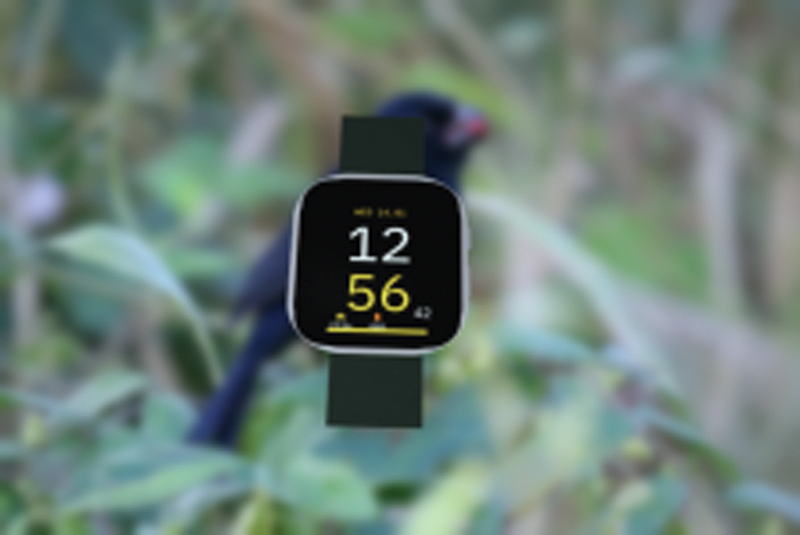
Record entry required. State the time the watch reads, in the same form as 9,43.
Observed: 12,56
